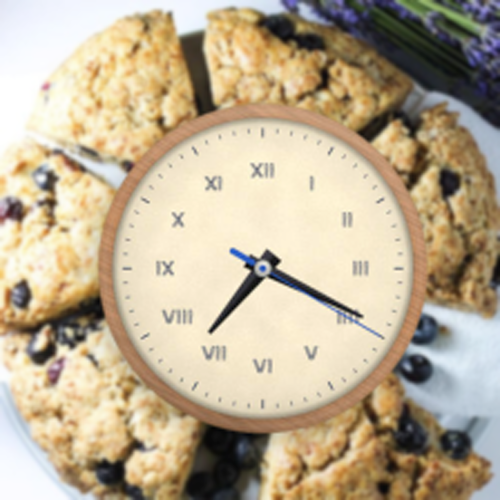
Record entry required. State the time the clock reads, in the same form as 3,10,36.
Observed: 7,19,20
